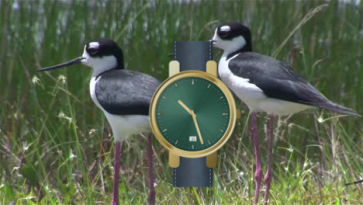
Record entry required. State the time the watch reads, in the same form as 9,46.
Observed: 10,27
